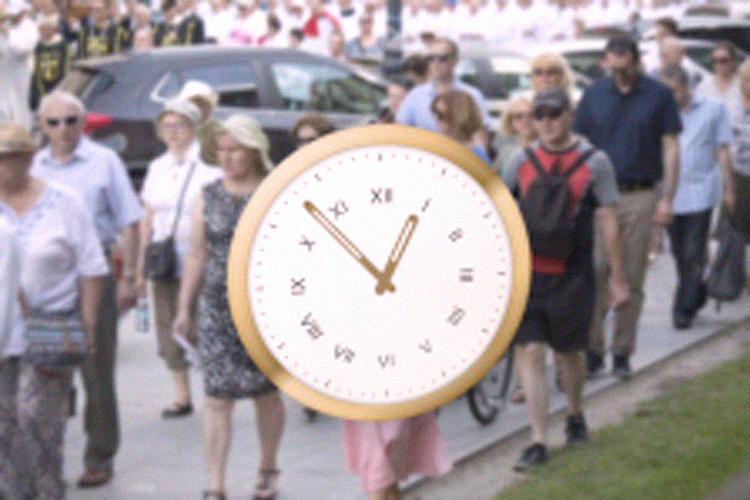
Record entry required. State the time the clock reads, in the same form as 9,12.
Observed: 12,53
